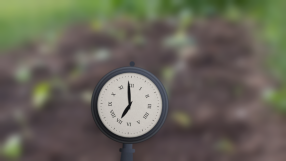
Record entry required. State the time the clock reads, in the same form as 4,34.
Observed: 6,59
